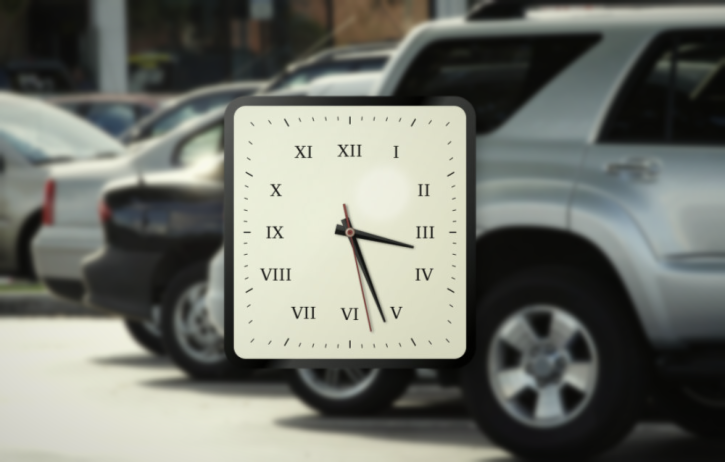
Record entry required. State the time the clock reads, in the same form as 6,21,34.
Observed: 3,26,28
